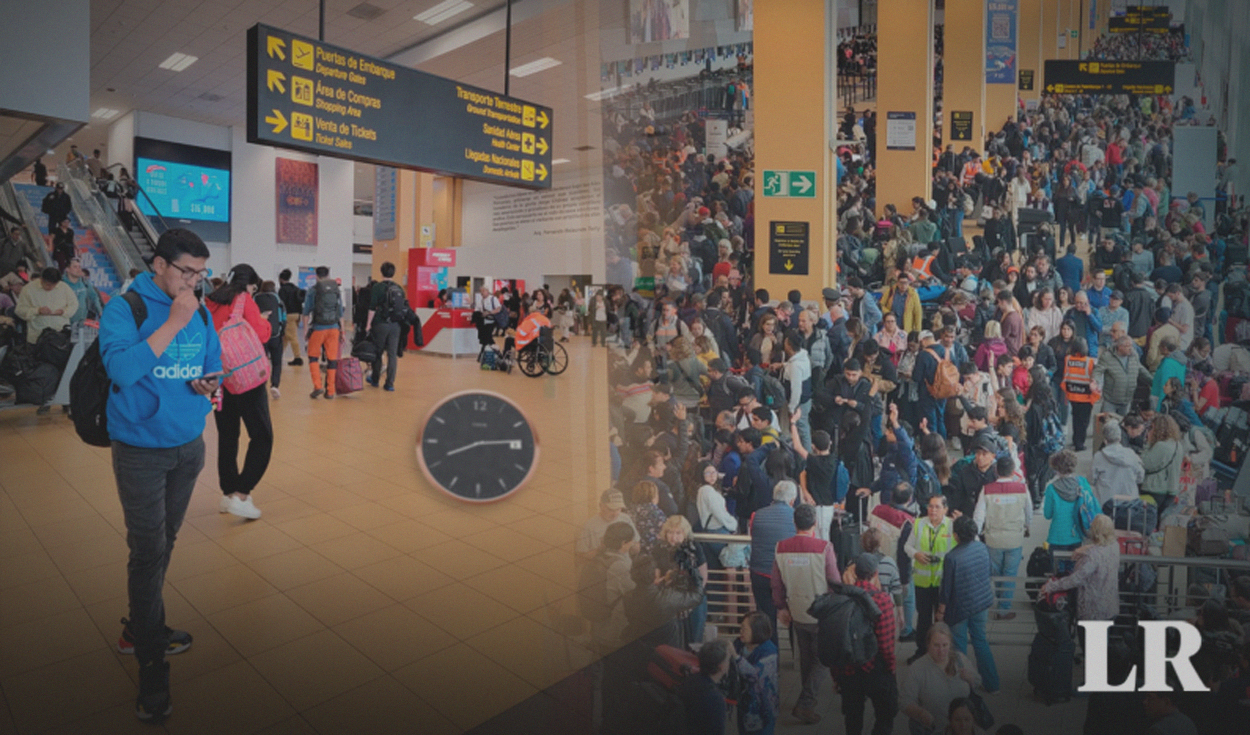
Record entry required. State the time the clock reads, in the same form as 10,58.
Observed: 8,14
